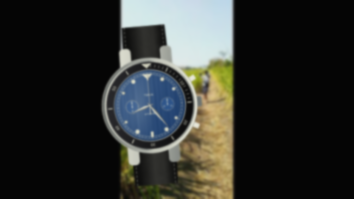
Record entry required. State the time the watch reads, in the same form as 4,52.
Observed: 8,24
